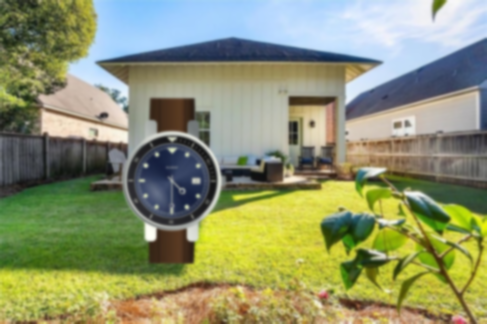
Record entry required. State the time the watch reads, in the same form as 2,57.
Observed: 4,30
